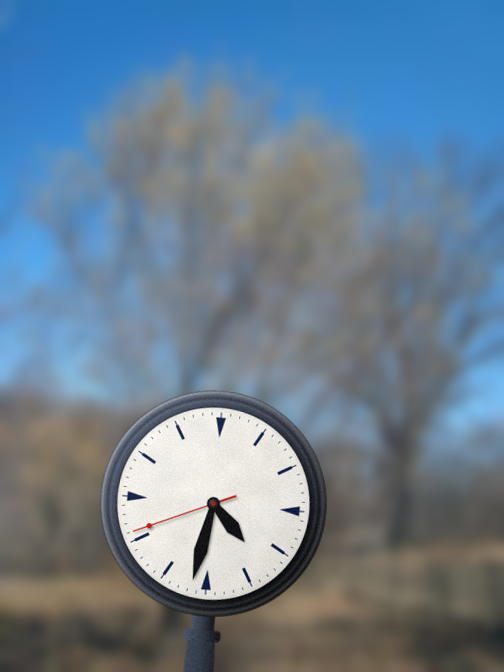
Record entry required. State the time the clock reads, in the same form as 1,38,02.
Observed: 4,31,41
